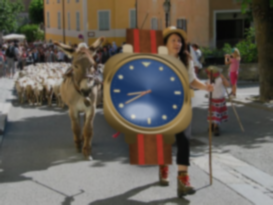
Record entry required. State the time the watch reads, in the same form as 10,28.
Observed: 8,40
